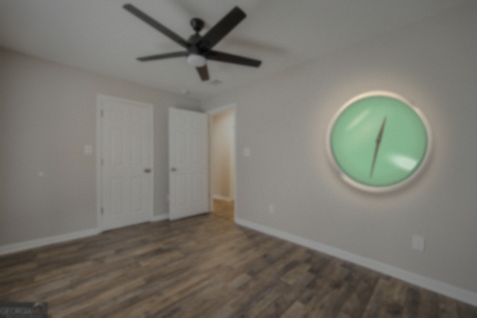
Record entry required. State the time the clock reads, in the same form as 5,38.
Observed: 12,32
